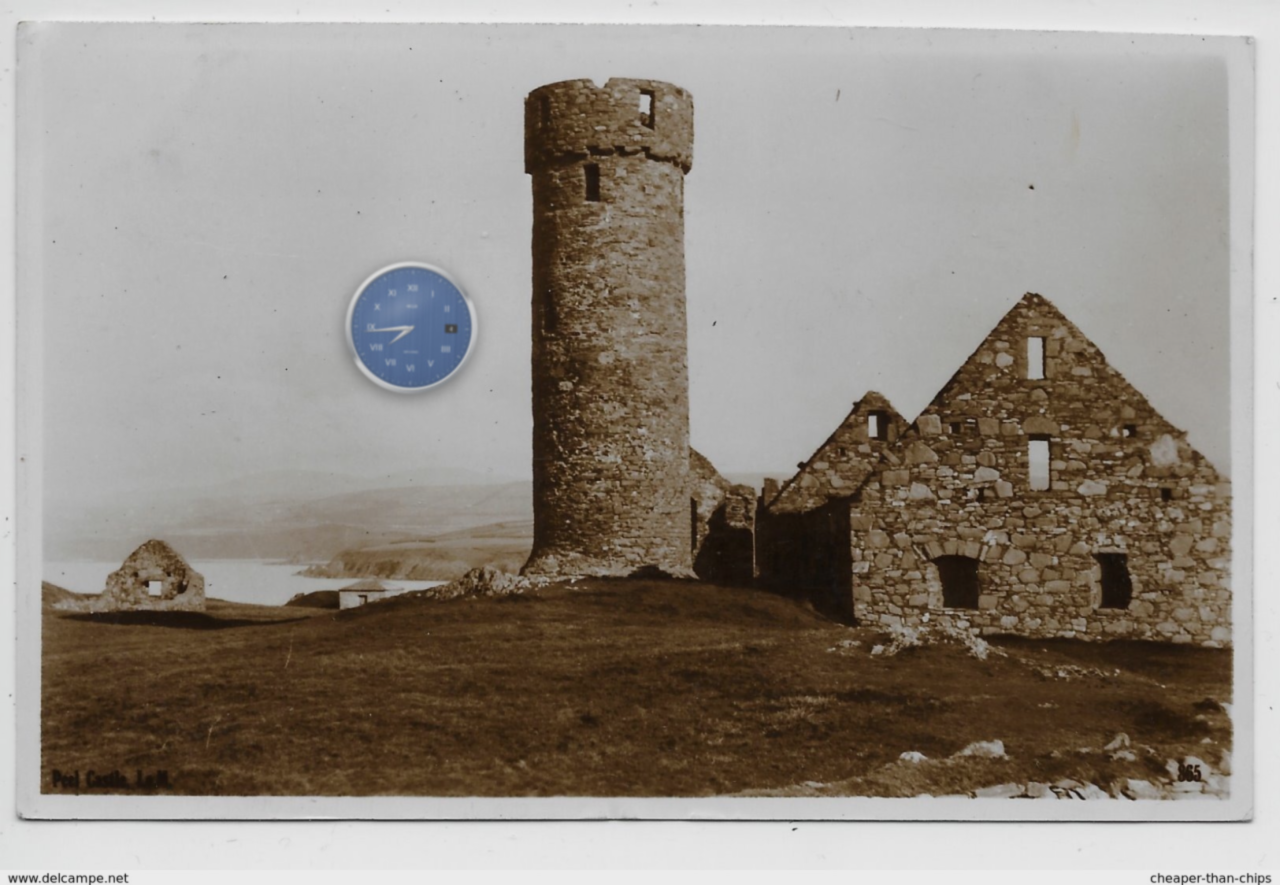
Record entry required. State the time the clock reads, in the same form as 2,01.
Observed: 7,44
